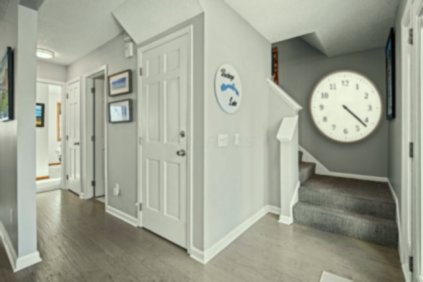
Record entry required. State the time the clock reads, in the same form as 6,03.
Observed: 4,22
